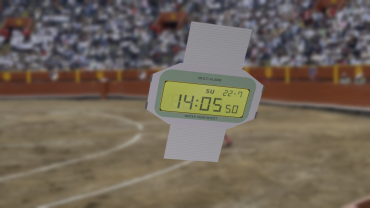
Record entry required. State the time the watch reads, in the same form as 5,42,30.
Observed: 14,05,50
